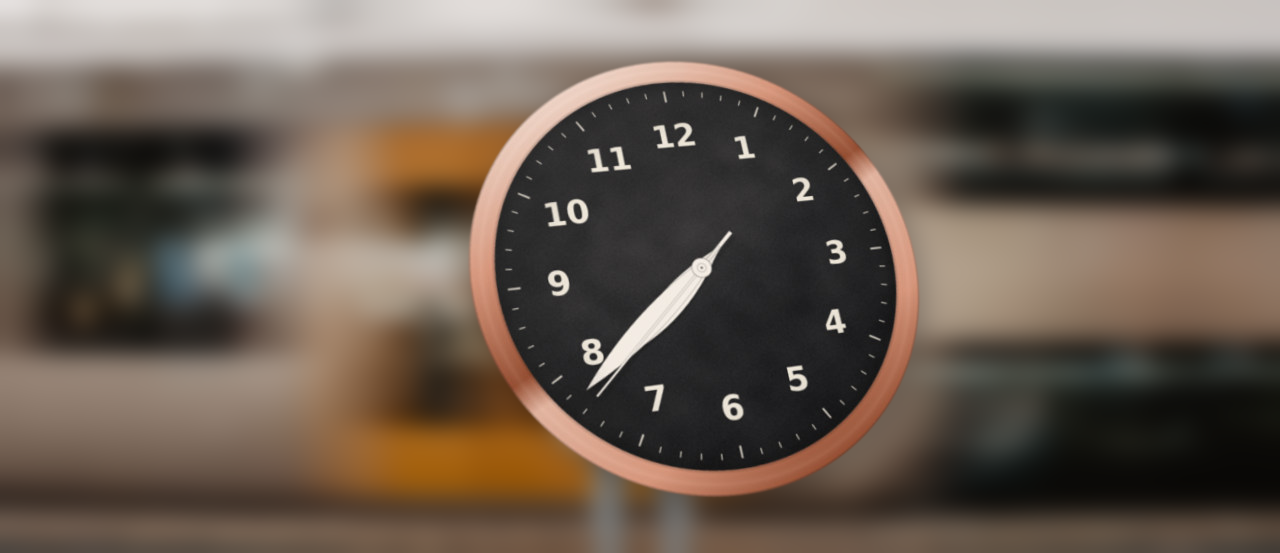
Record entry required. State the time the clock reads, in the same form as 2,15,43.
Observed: 7,38,38
